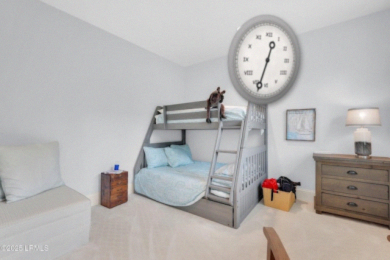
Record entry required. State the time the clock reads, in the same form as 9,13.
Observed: 12,33
